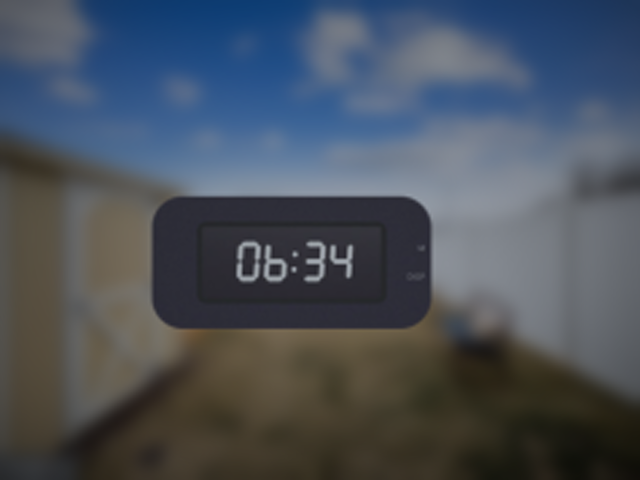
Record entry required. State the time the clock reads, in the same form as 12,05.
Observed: 6,34
